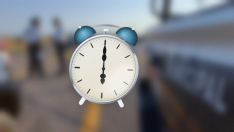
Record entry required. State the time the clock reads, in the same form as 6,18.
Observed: 6,00
